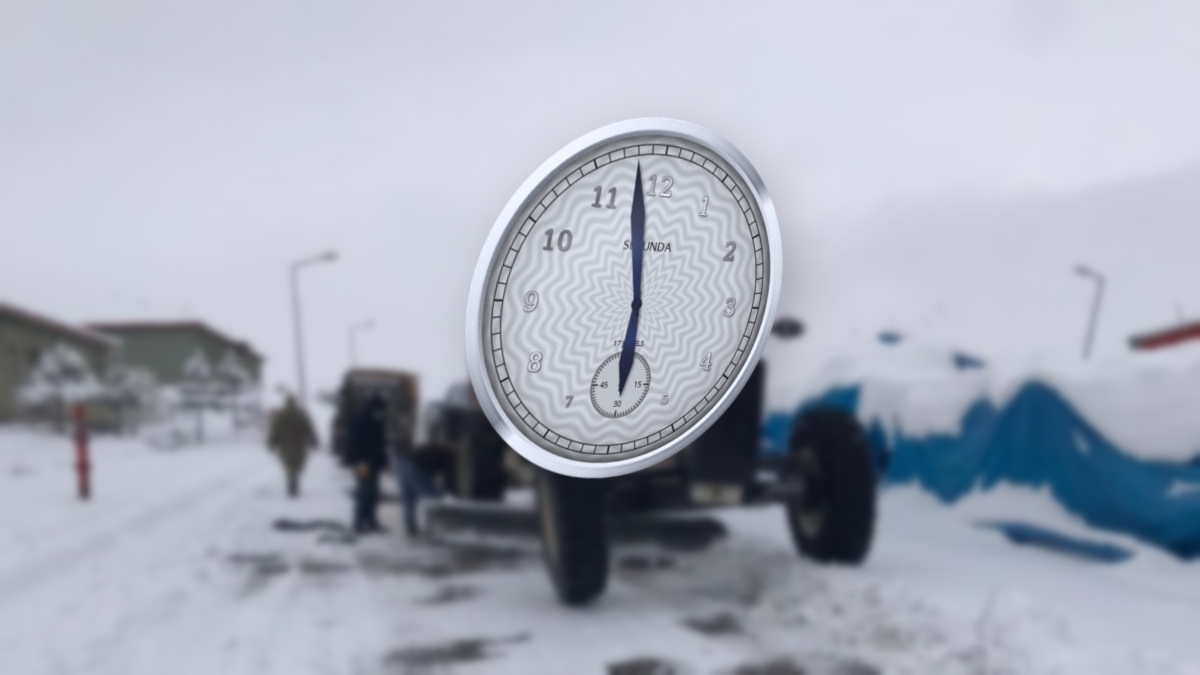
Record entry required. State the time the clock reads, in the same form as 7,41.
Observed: 5,58
